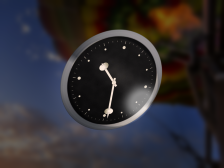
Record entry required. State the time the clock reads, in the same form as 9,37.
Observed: 10,29
